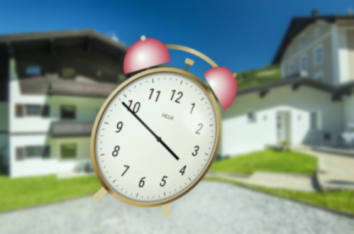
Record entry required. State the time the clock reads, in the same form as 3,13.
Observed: 3,49
